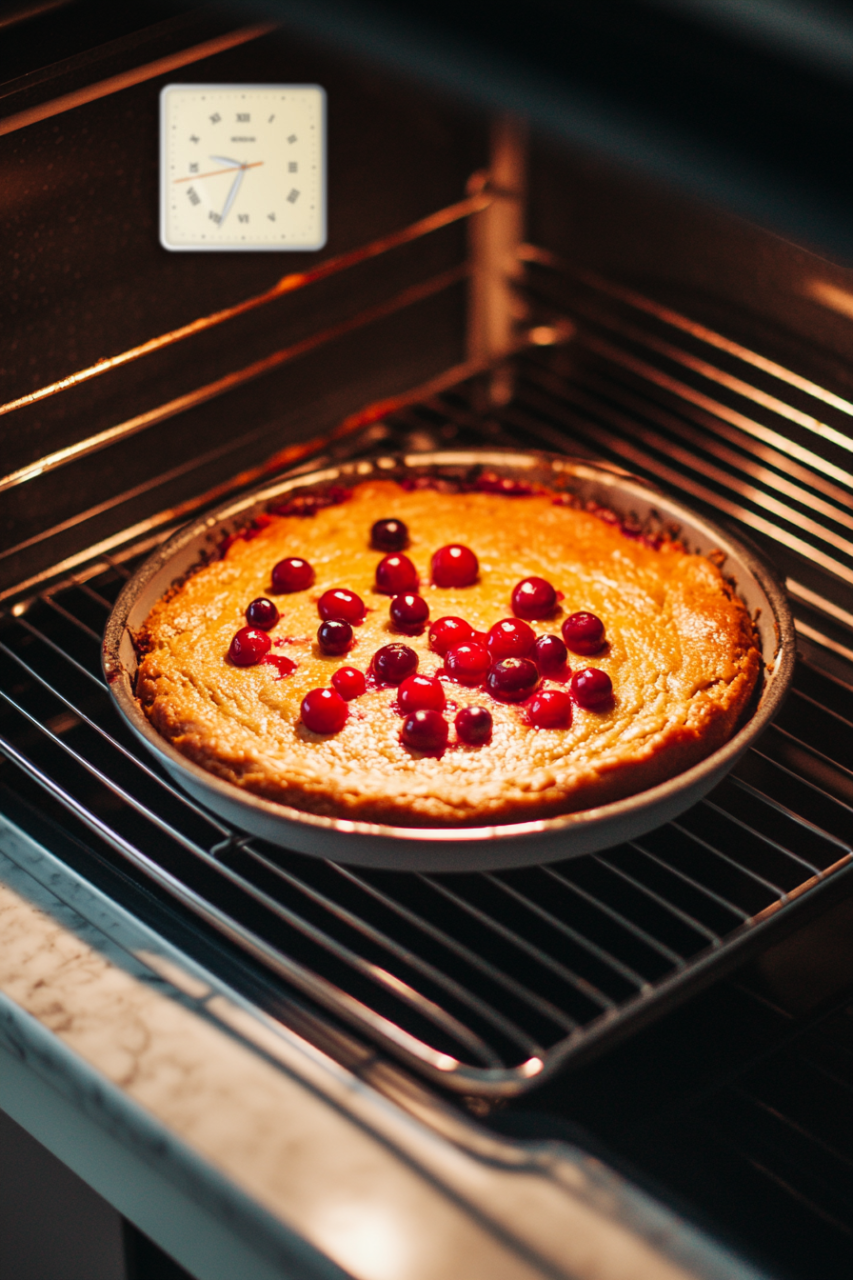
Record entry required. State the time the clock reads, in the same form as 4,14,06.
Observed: 9,33,43
